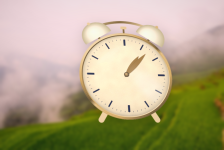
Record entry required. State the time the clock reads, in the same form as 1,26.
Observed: 1,07
